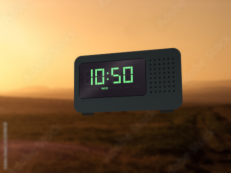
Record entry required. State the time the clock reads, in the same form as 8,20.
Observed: 10,50
